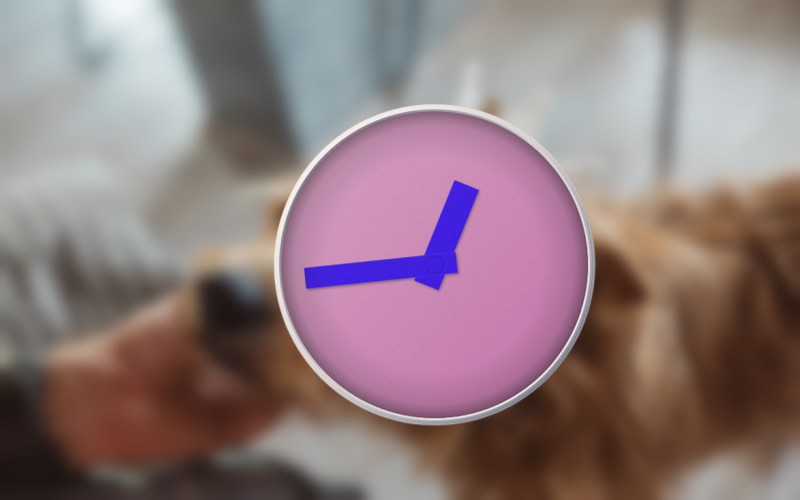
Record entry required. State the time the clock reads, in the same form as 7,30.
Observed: 12,44
